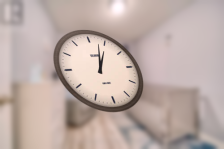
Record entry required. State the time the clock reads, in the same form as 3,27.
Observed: 1,03
